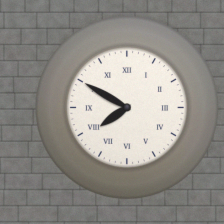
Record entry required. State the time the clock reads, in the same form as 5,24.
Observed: 7,50
